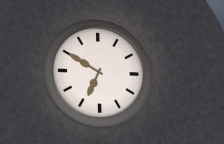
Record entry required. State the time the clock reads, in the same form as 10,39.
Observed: 6,50
